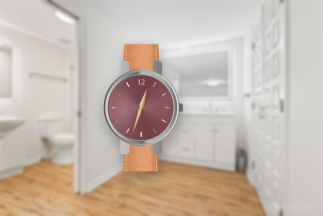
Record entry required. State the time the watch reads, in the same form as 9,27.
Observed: 12,33
